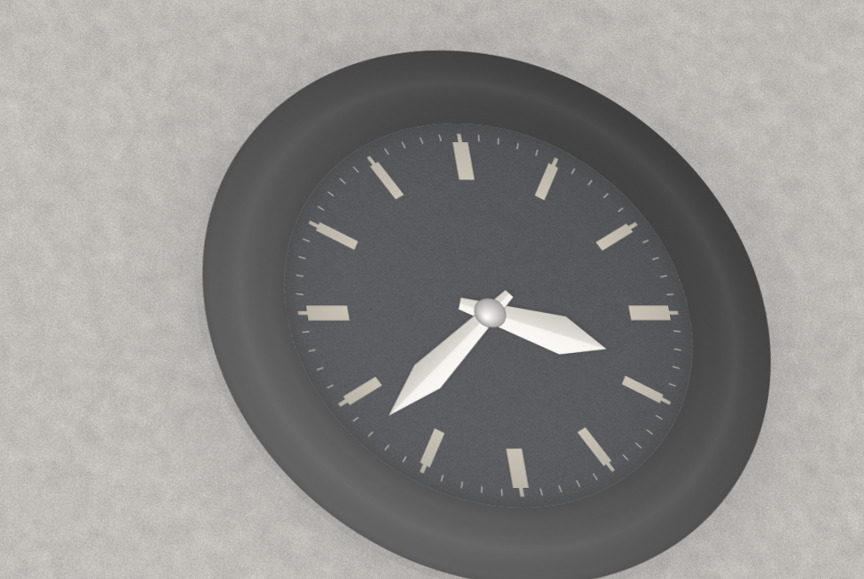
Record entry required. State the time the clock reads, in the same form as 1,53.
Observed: 3,38
